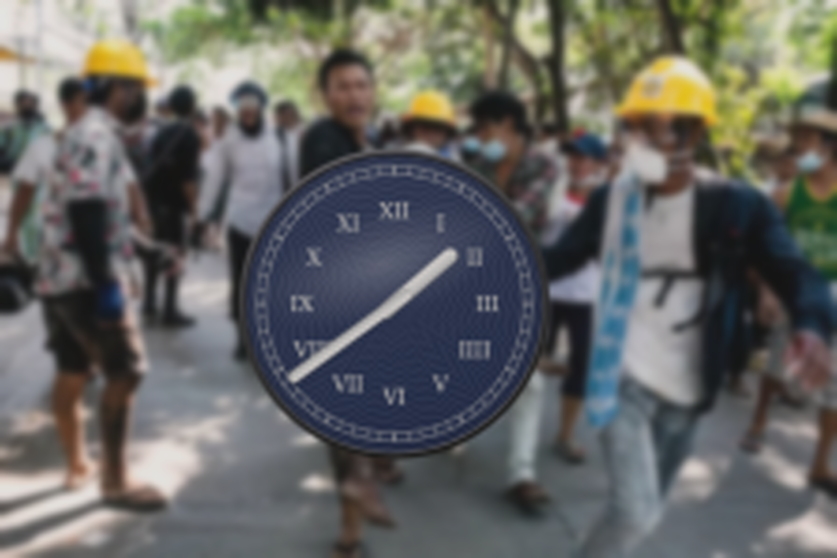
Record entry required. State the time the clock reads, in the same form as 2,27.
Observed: 1,39
